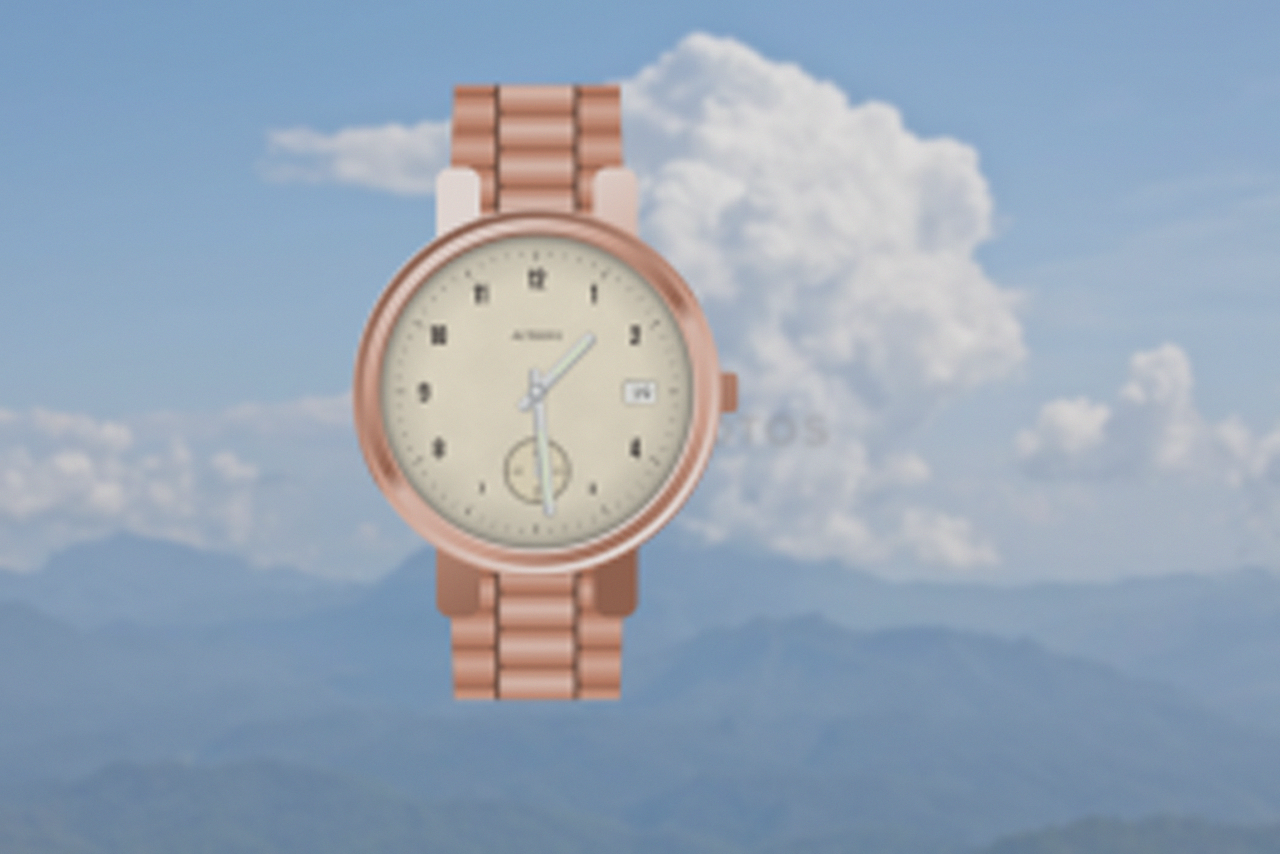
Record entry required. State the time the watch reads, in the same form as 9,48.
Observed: 1,29
